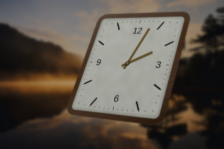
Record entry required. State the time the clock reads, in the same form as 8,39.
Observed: 2,03
